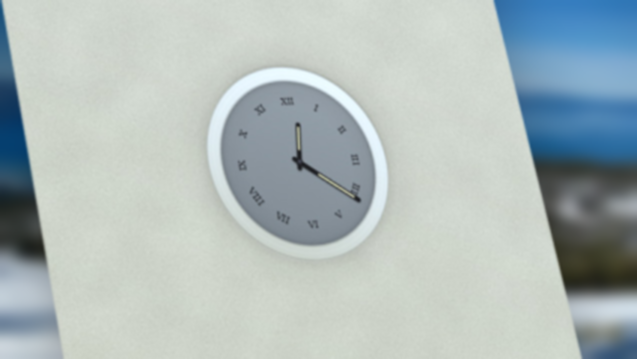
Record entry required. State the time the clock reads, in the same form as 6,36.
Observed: 12,21
